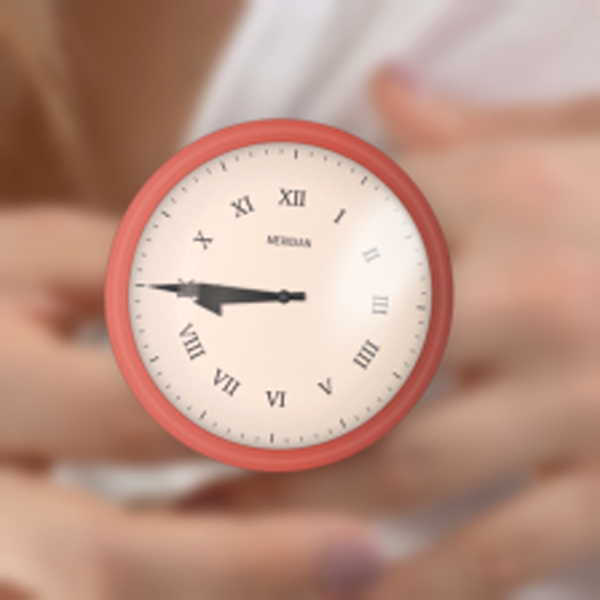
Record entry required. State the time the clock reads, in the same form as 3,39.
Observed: 8,45
